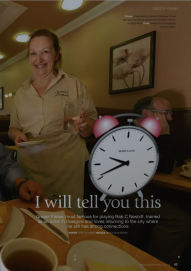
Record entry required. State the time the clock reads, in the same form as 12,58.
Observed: 9,41
